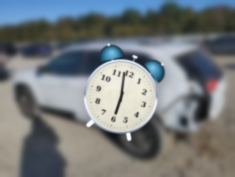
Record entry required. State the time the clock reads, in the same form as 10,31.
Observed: 5,58
